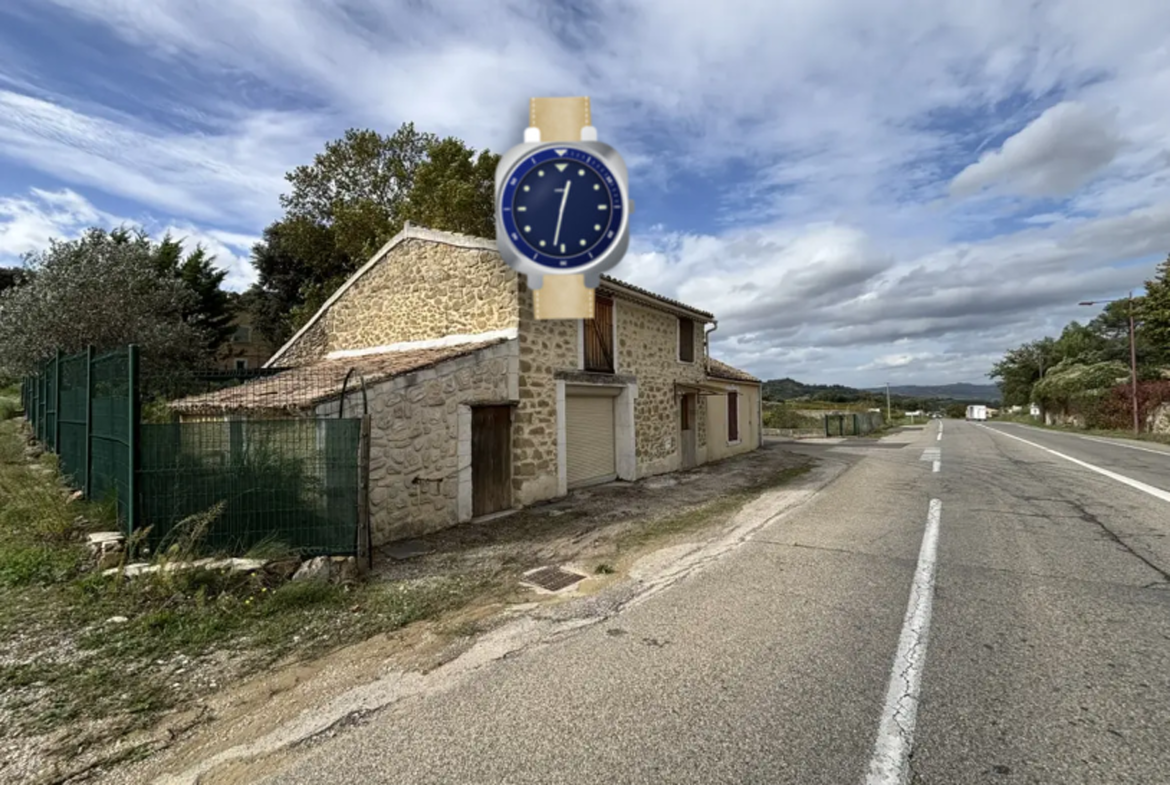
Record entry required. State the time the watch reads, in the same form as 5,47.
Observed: 12,32
